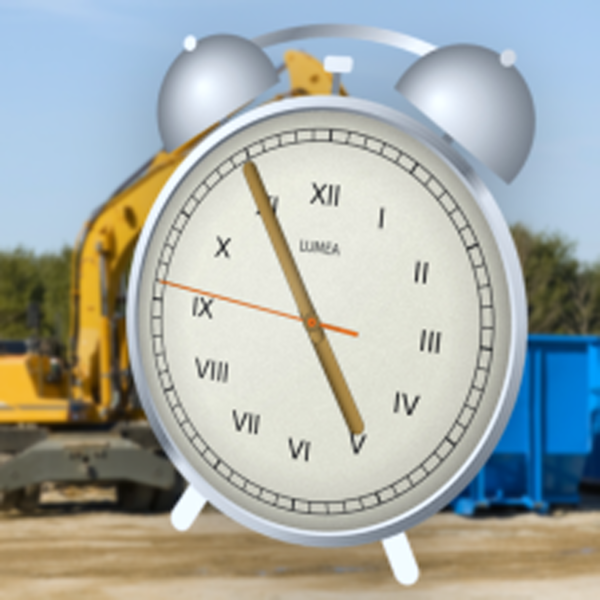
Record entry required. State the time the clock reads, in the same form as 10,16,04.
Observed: 4,54,46
